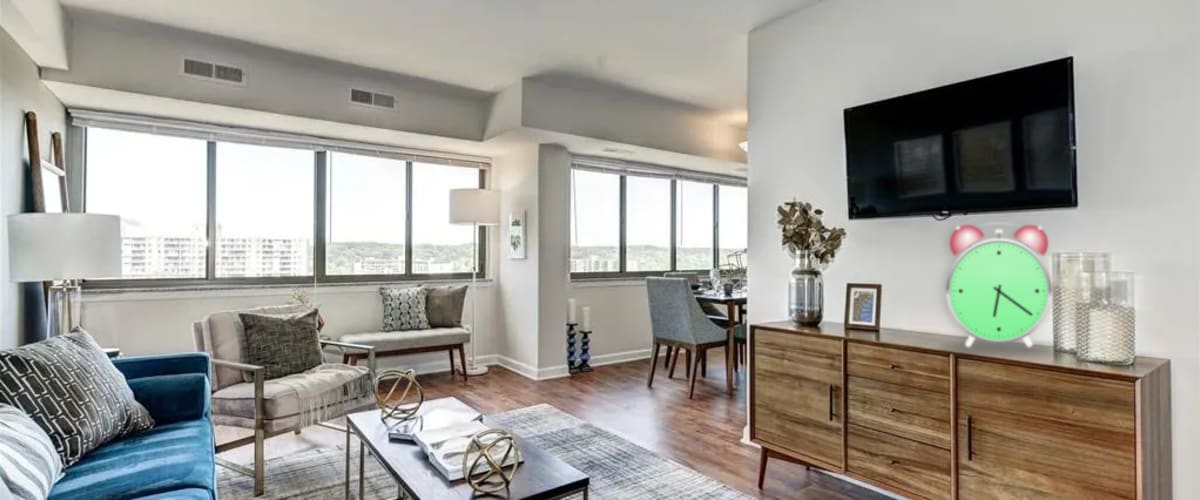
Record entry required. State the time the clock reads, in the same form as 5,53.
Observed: 6,21
